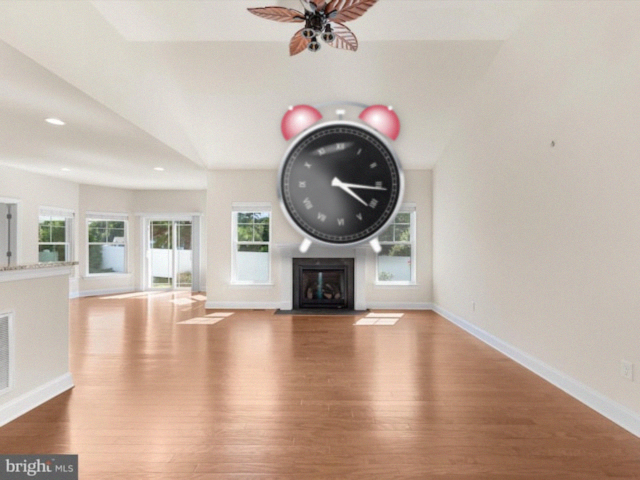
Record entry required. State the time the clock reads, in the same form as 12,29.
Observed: 4,16
